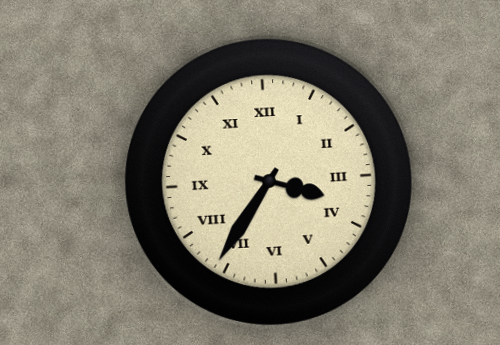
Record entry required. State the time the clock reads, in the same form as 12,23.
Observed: 3,36
